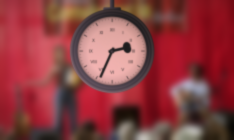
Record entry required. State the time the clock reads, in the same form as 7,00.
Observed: 2,34
